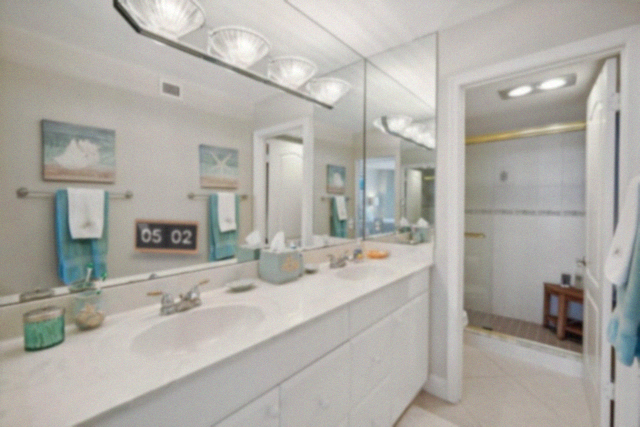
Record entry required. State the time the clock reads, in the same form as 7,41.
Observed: 5,02
